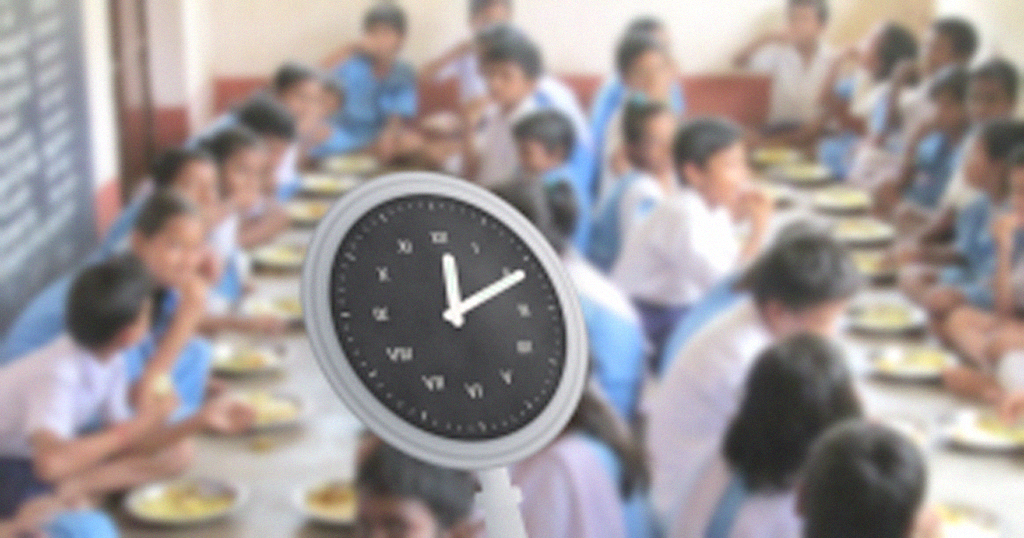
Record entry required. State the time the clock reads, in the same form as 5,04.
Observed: 12,11
